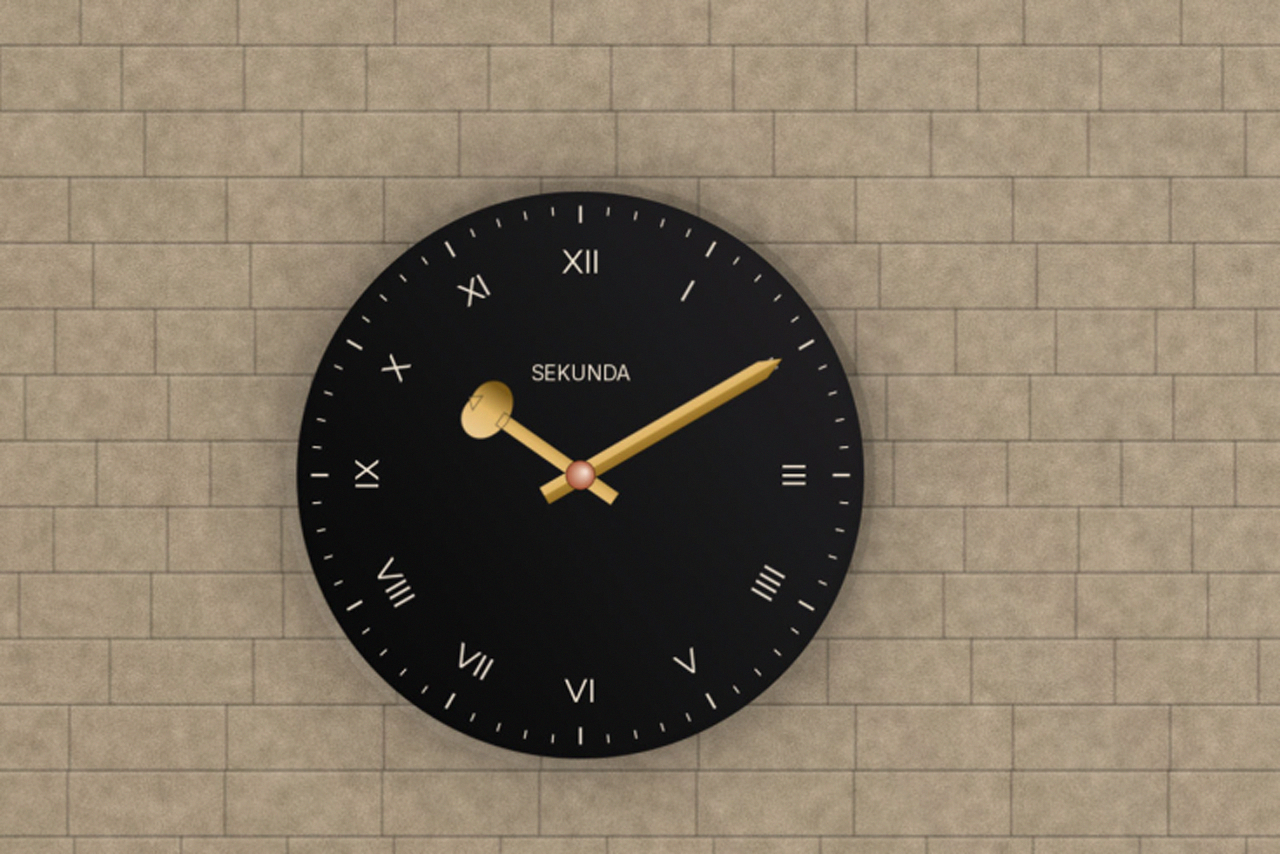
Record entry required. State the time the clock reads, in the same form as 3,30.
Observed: 10,10
